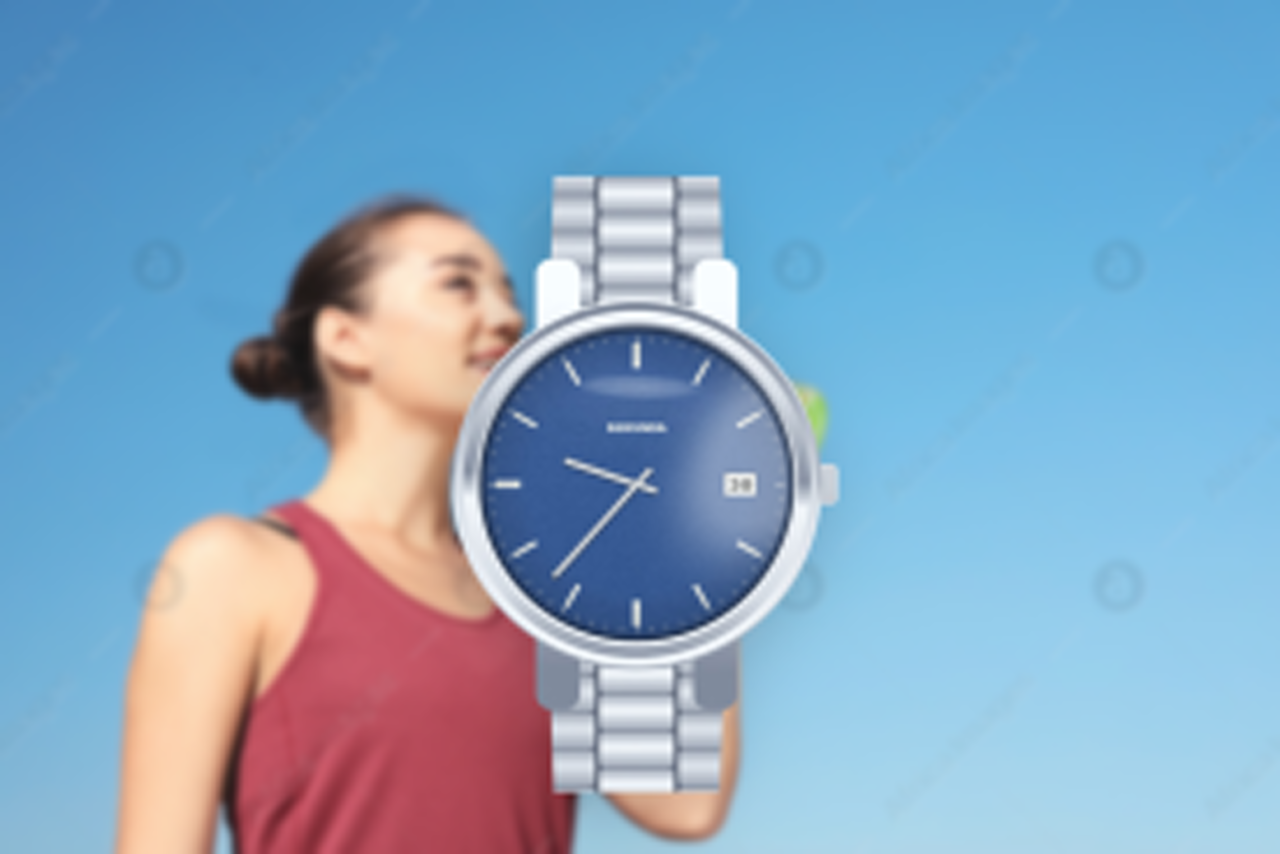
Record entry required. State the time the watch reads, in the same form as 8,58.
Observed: 9,37
